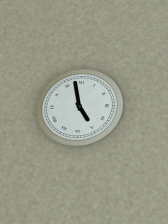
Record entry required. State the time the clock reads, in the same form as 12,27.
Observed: 4,58
